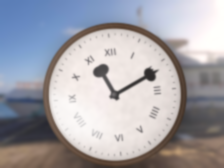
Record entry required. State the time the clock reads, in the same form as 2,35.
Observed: 11,11
